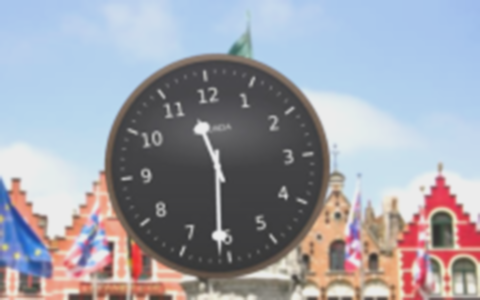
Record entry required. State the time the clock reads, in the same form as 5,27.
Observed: 11,31
